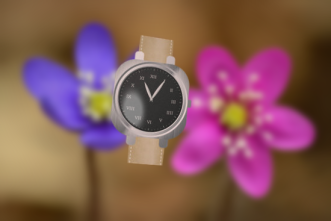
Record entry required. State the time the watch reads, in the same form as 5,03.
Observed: 11,05
